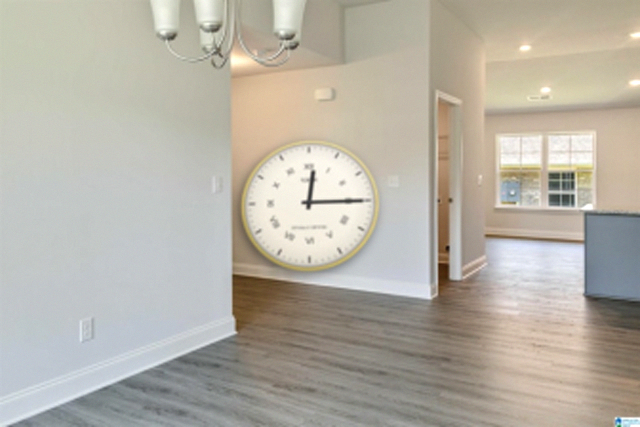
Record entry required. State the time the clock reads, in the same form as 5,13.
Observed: 12,15
